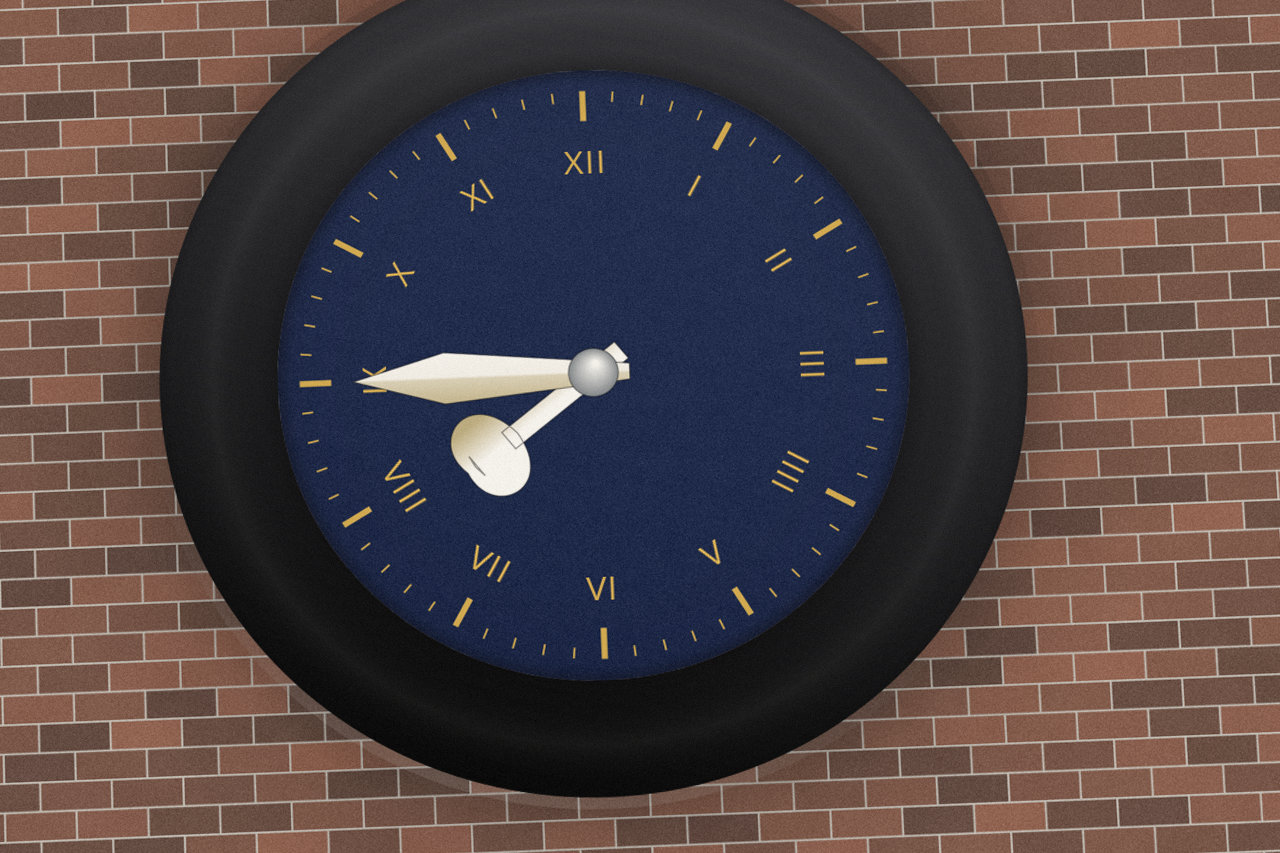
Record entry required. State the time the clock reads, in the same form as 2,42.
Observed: 7,45
